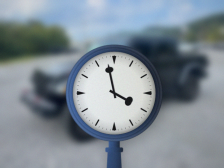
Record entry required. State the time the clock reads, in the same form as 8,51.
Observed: 3,58
